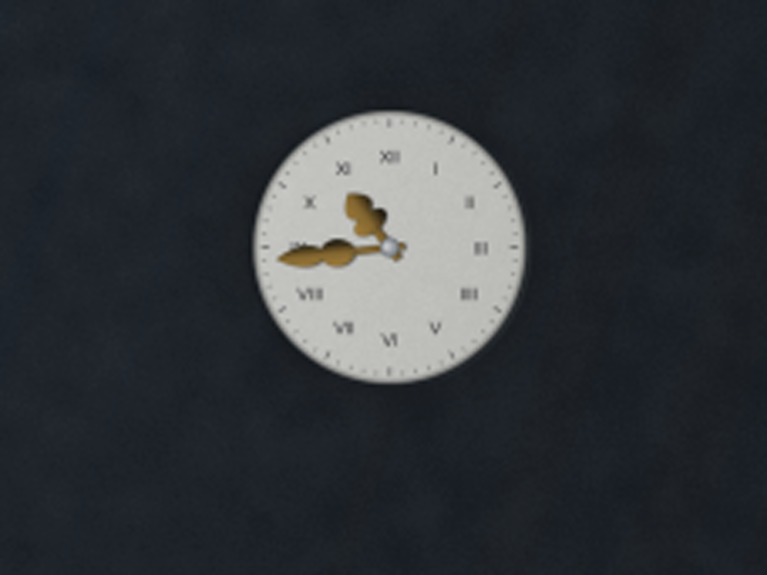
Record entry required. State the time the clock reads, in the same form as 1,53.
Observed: 10,44
